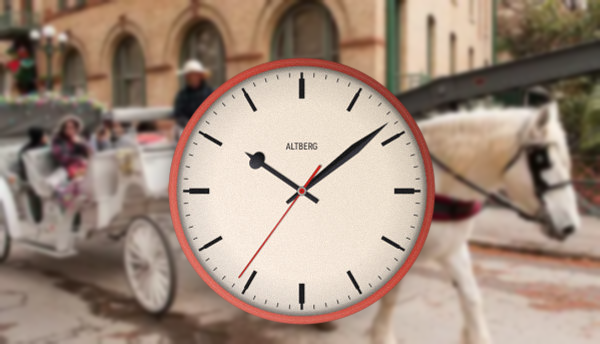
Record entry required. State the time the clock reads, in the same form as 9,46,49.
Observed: 10,08,36
